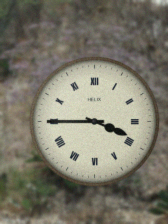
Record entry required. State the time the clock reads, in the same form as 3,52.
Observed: 3,45
